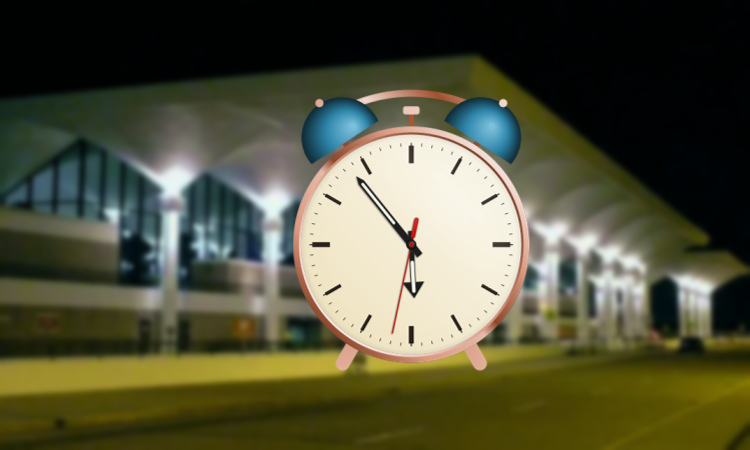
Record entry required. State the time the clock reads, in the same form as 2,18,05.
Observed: 5,53,32
